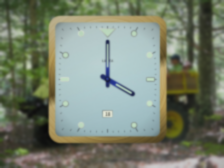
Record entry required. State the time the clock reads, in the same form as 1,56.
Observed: 4,00
